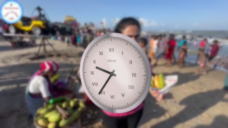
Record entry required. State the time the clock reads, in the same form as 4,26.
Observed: 9,36
